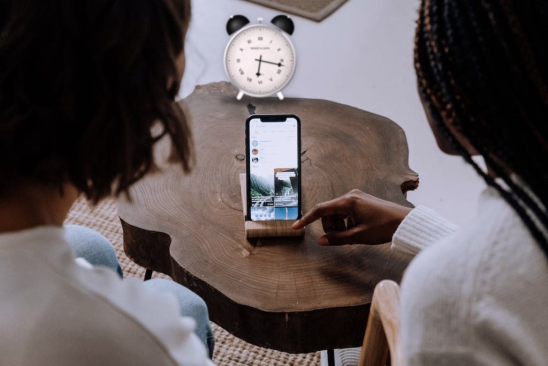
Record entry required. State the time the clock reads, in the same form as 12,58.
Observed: 6,17
